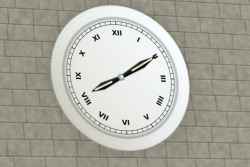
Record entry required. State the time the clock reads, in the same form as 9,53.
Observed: 8,10
